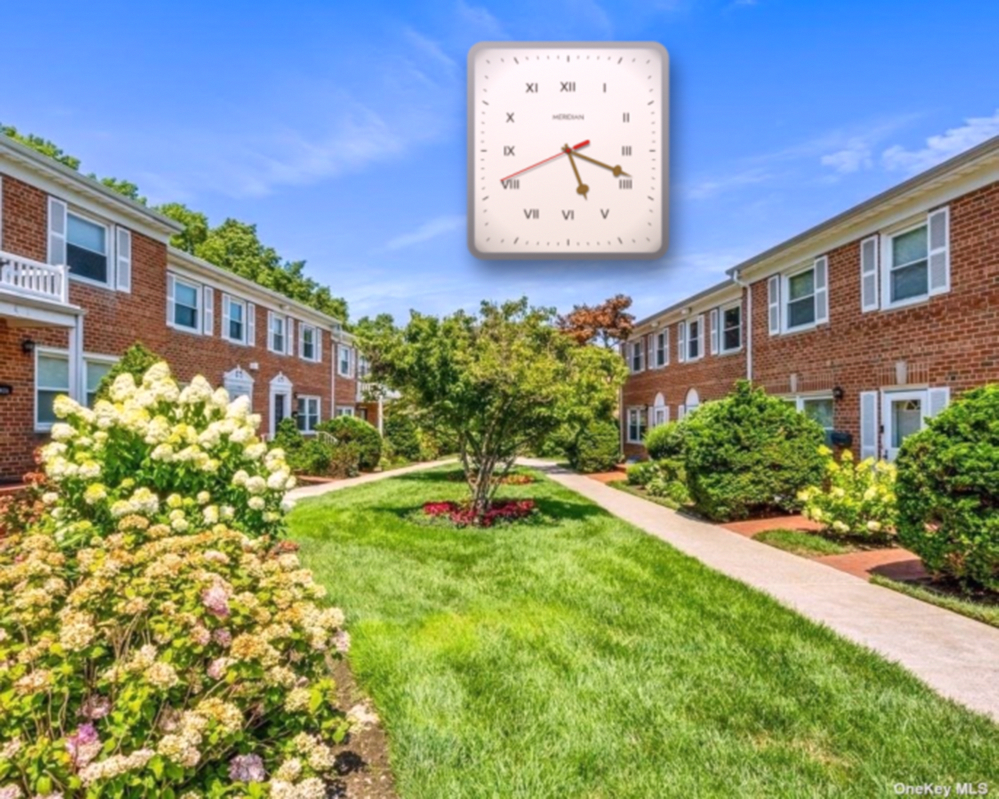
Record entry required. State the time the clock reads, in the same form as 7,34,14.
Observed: 5,18,41
